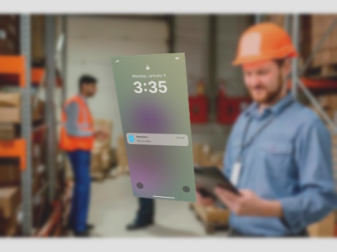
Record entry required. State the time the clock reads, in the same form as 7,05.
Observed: 3,35
